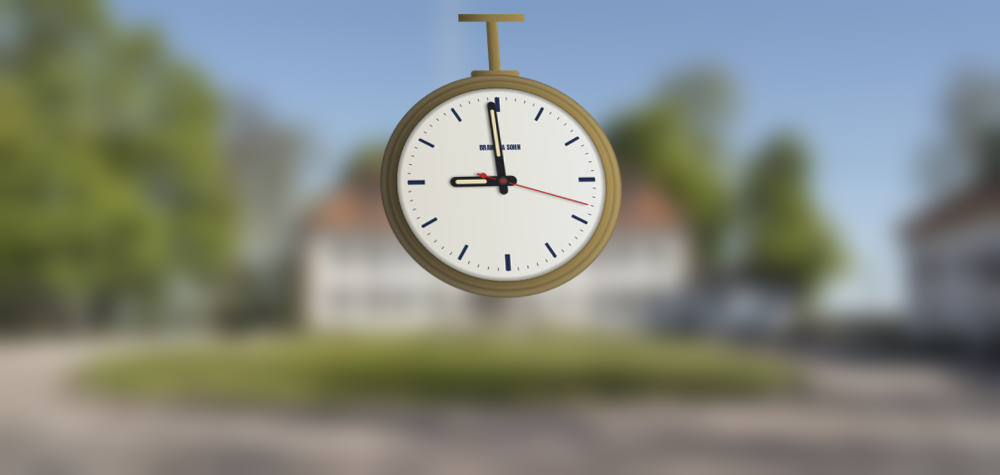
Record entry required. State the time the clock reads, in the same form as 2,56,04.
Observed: 8,59,18
